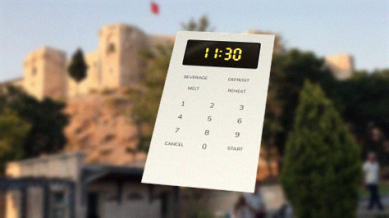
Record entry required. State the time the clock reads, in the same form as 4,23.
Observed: 11,30
